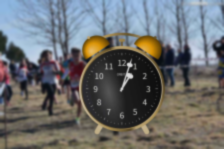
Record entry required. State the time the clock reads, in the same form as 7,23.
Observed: 1,03
